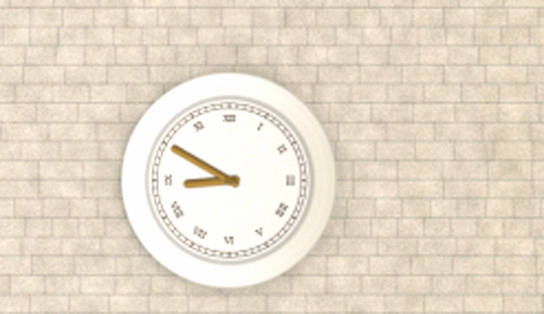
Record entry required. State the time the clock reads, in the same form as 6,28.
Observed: 8,50
